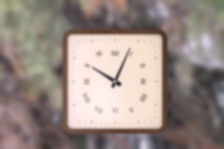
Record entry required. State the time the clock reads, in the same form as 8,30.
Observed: 10,04
